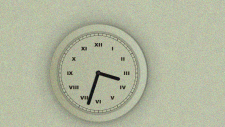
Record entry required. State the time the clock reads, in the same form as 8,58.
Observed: 3,33
